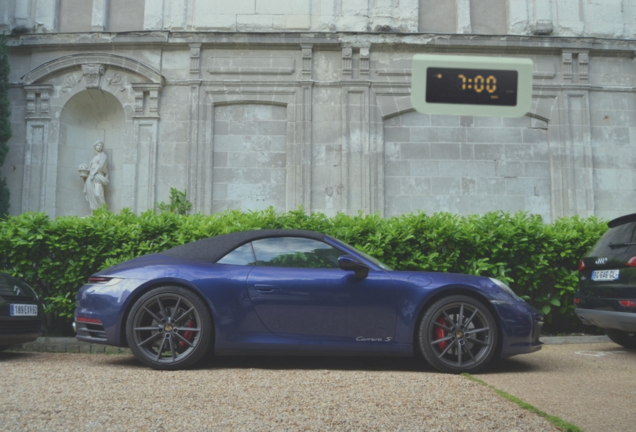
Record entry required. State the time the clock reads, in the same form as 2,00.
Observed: 7,00
